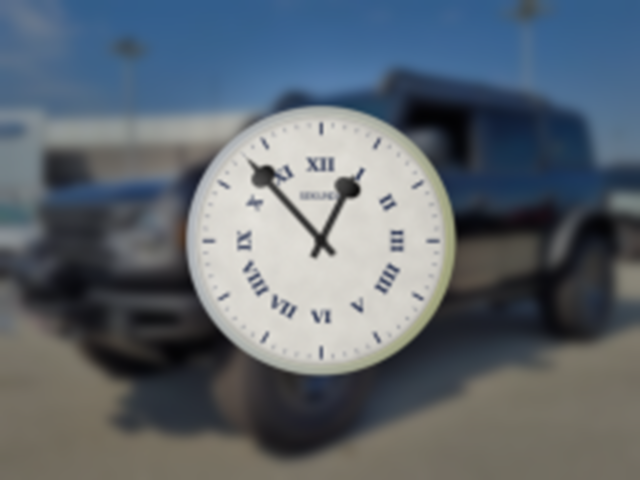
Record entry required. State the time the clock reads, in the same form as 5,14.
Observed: 12,53
